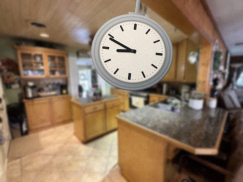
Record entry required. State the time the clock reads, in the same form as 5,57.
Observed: 8,49
